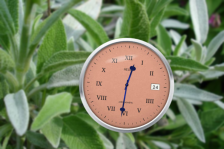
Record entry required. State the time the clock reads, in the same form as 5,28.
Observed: 12,31
